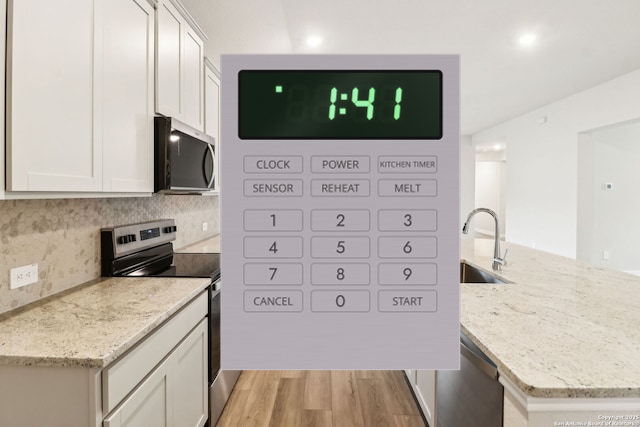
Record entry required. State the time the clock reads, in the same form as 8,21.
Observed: 1,41
